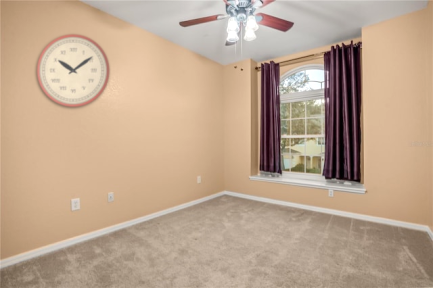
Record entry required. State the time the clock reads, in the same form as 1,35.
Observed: 10,09
